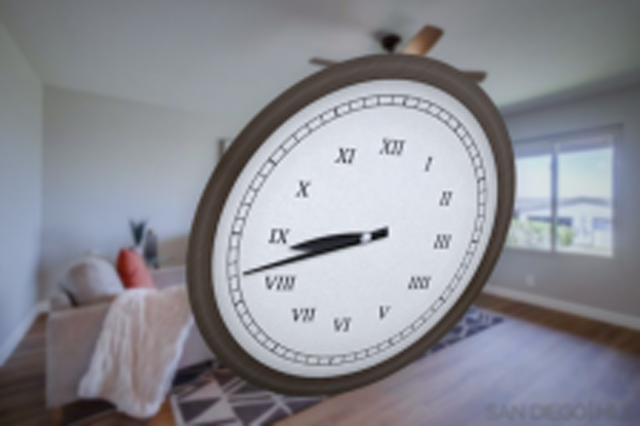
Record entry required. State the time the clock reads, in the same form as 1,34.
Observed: 8,42
